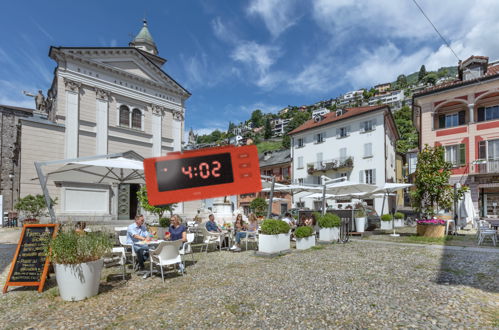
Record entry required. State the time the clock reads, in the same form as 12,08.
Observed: 4,02
